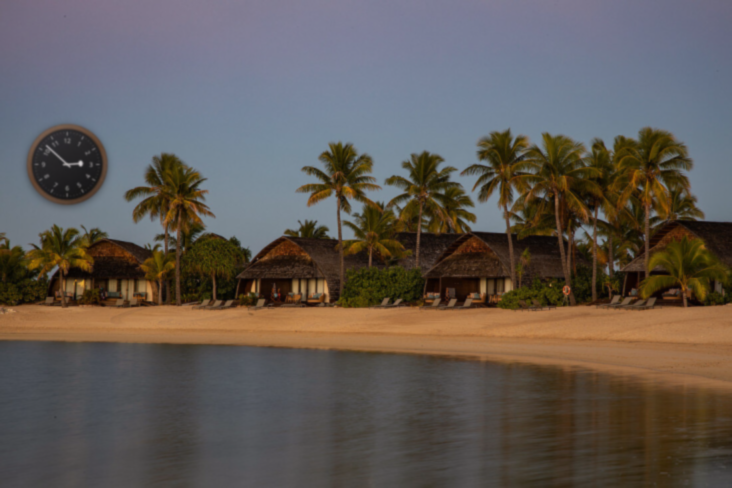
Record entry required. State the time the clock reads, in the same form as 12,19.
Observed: 2,52
